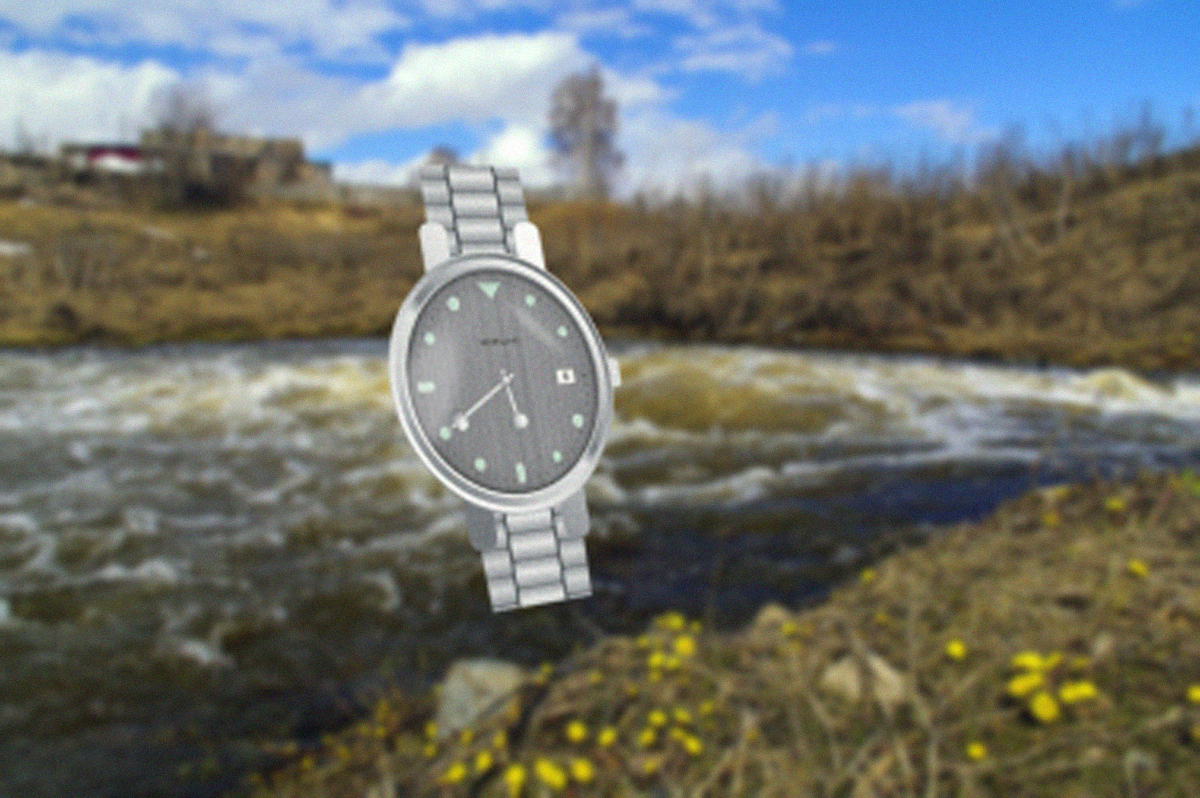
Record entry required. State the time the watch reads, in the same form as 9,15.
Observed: 5,40
